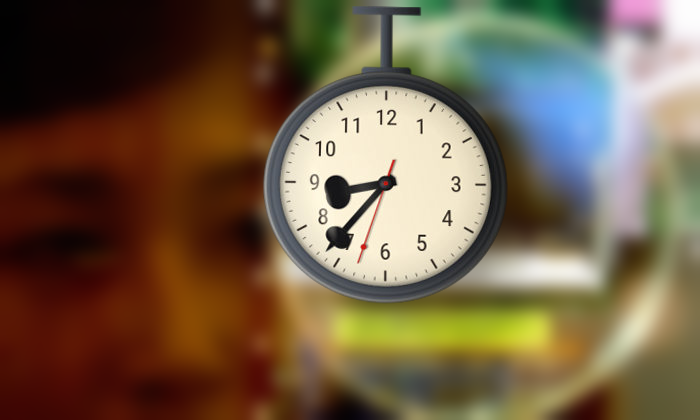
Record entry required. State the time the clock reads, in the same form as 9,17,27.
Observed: 8,36,33
